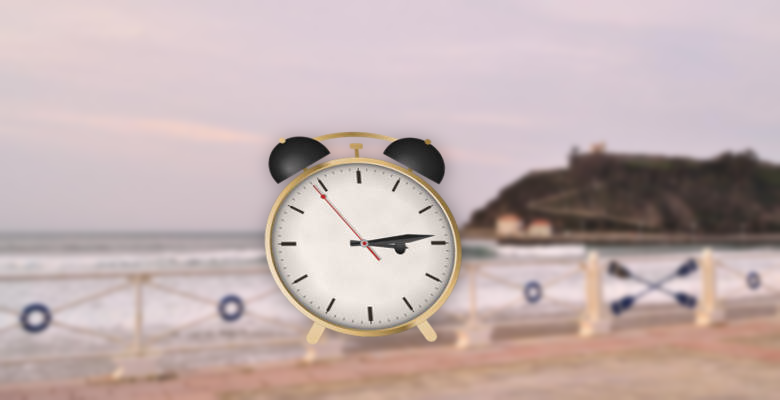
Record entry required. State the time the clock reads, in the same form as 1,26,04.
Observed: 3,13,54
